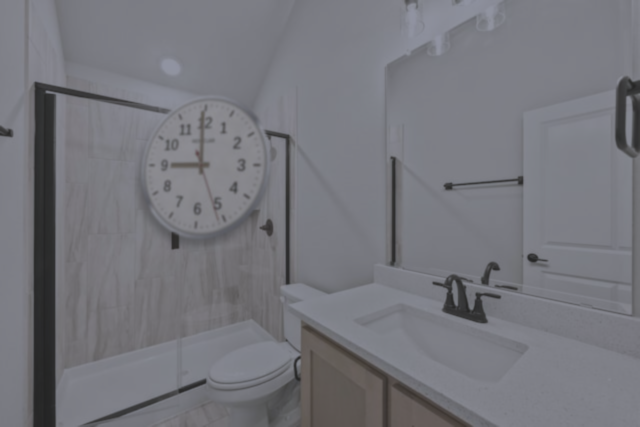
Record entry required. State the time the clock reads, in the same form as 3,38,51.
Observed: 8,59,26
